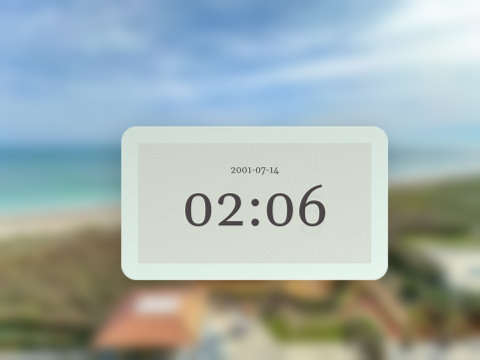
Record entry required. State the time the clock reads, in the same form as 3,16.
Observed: 2,06
